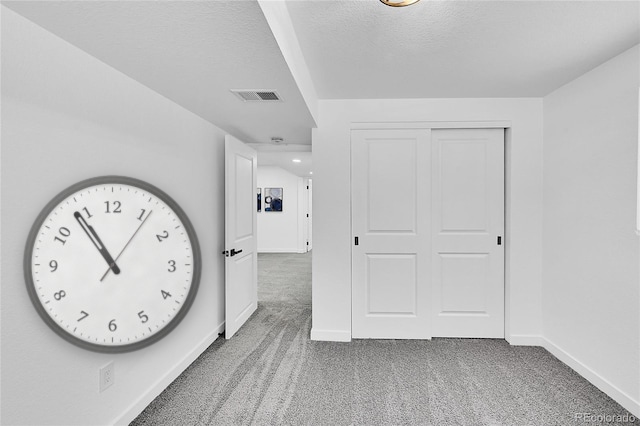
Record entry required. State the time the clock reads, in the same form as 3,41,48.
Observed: 10,54,06
